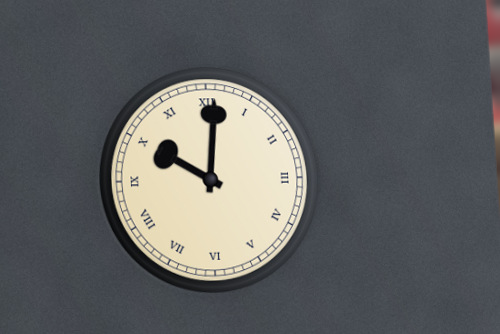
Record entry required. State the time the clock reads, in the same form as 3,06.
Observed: 10,01
